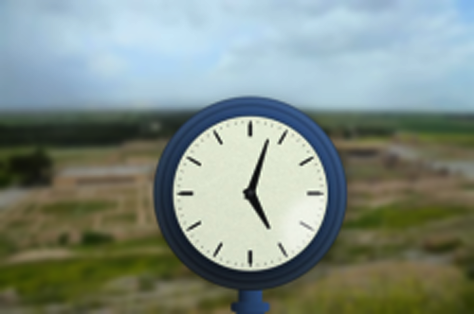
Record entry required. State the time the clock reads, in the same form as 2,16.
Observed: 5,03
